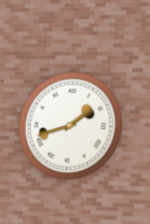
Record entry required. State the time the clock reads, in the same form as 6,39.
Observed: 1,42
